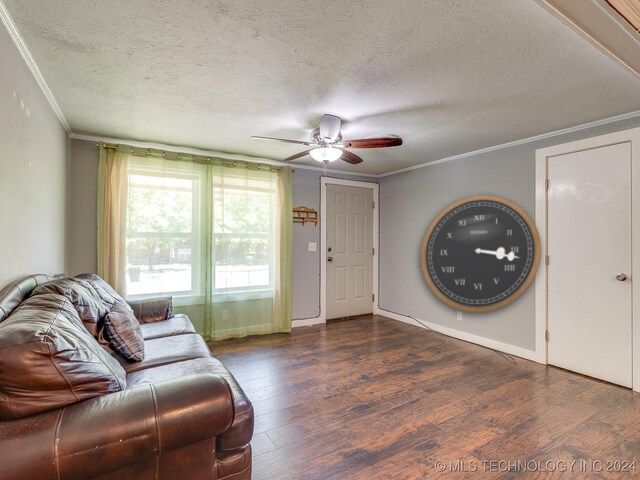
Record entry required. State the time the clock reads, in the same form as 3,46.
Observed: 3,17
